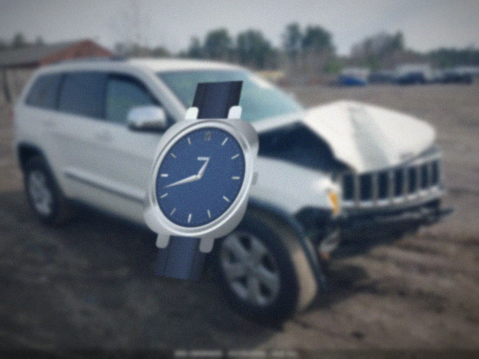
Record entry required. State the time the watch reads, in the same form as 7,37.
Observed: 12,42
